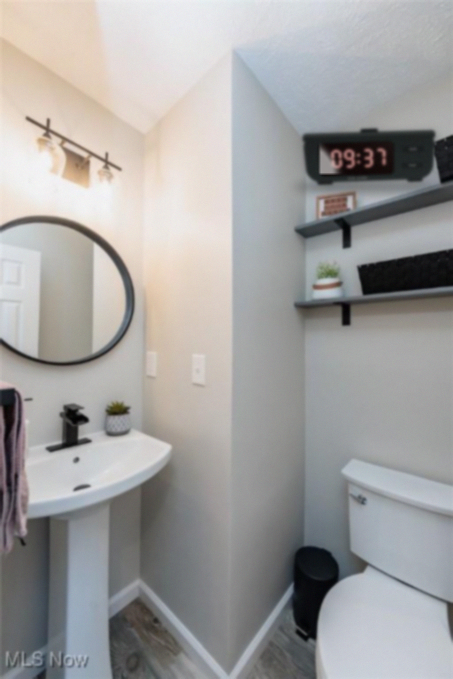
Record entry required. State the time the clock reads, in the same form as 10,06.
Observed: 9,37
